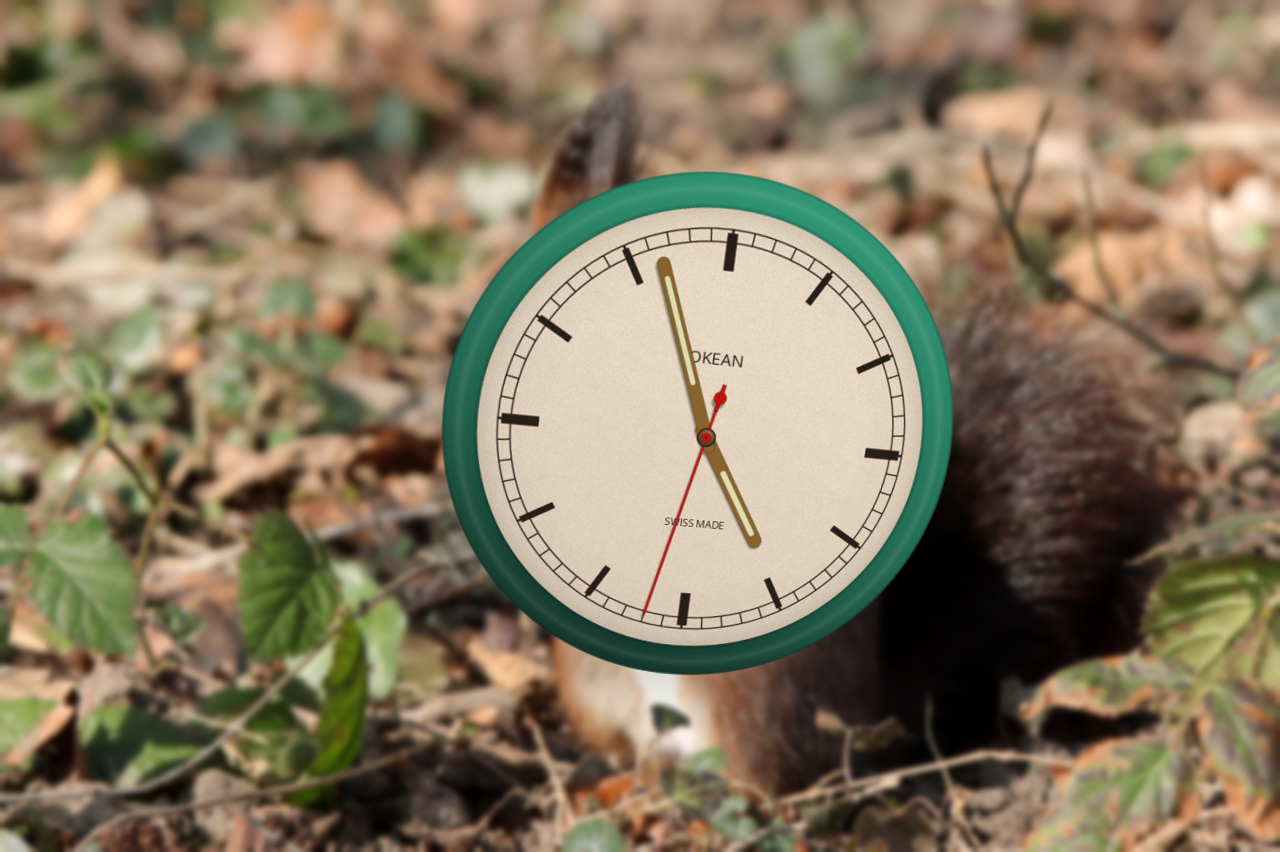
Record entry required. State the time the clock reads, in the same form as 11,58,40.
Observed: 4,56,32
